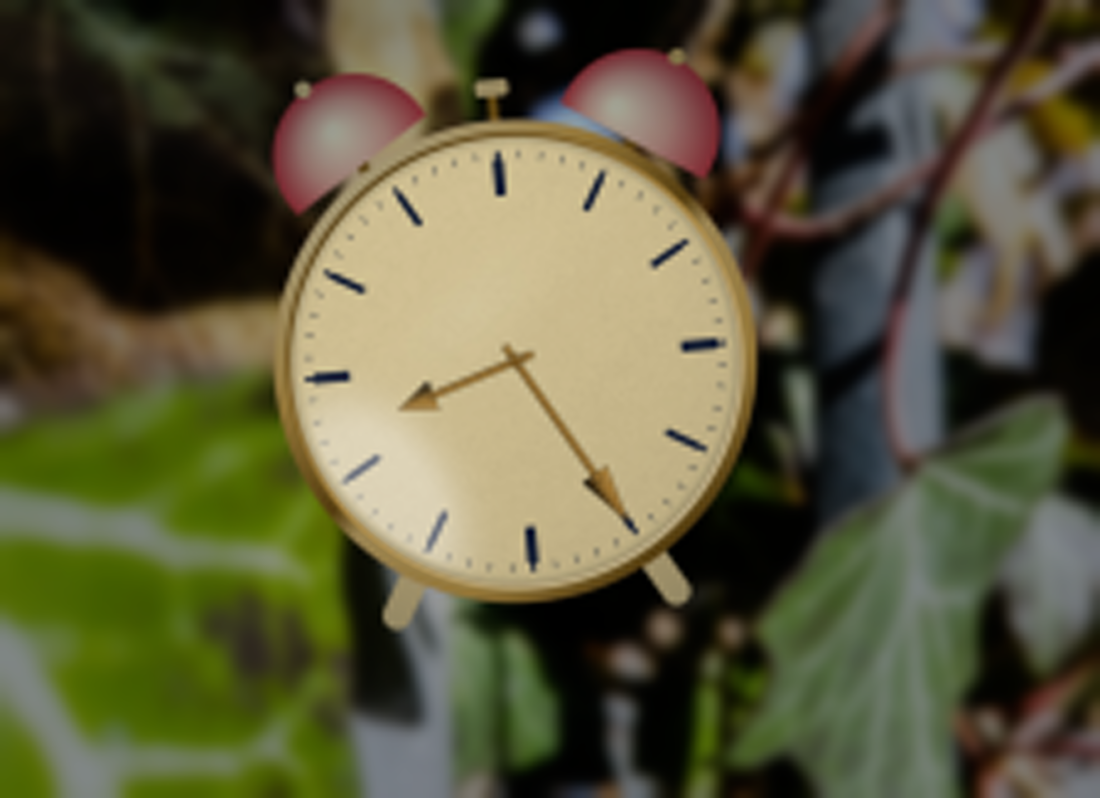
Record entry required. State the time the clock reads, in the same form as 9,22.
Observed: 8,25
